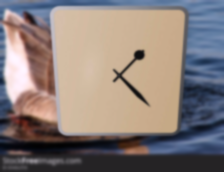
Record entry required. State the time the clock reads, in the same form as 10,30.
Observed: 1,23
